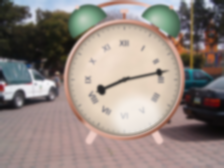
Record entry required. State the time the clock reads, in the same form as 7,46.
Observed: 8,13
